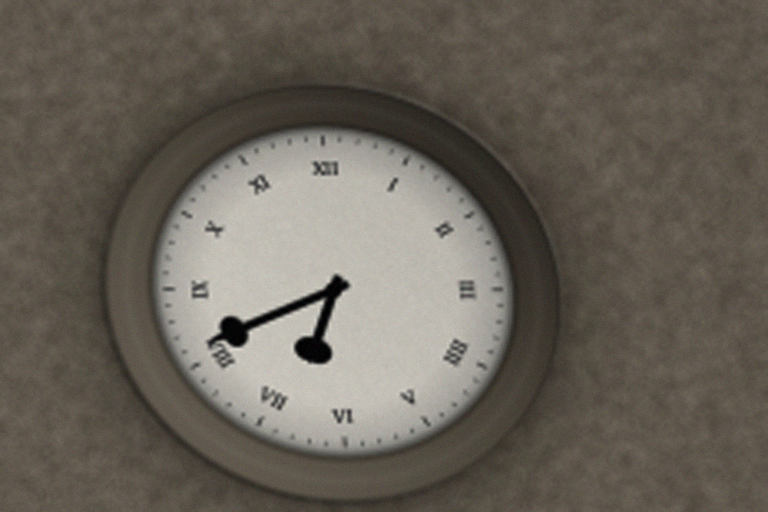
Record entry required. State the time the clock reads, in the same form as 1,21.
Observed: 6,41
